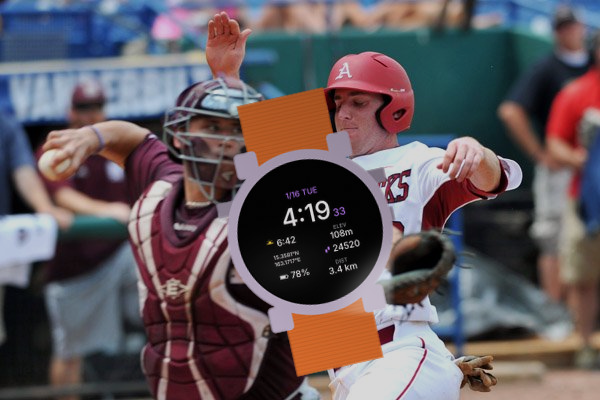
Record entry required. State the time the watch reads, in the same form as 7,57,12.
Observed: 4,19,33
